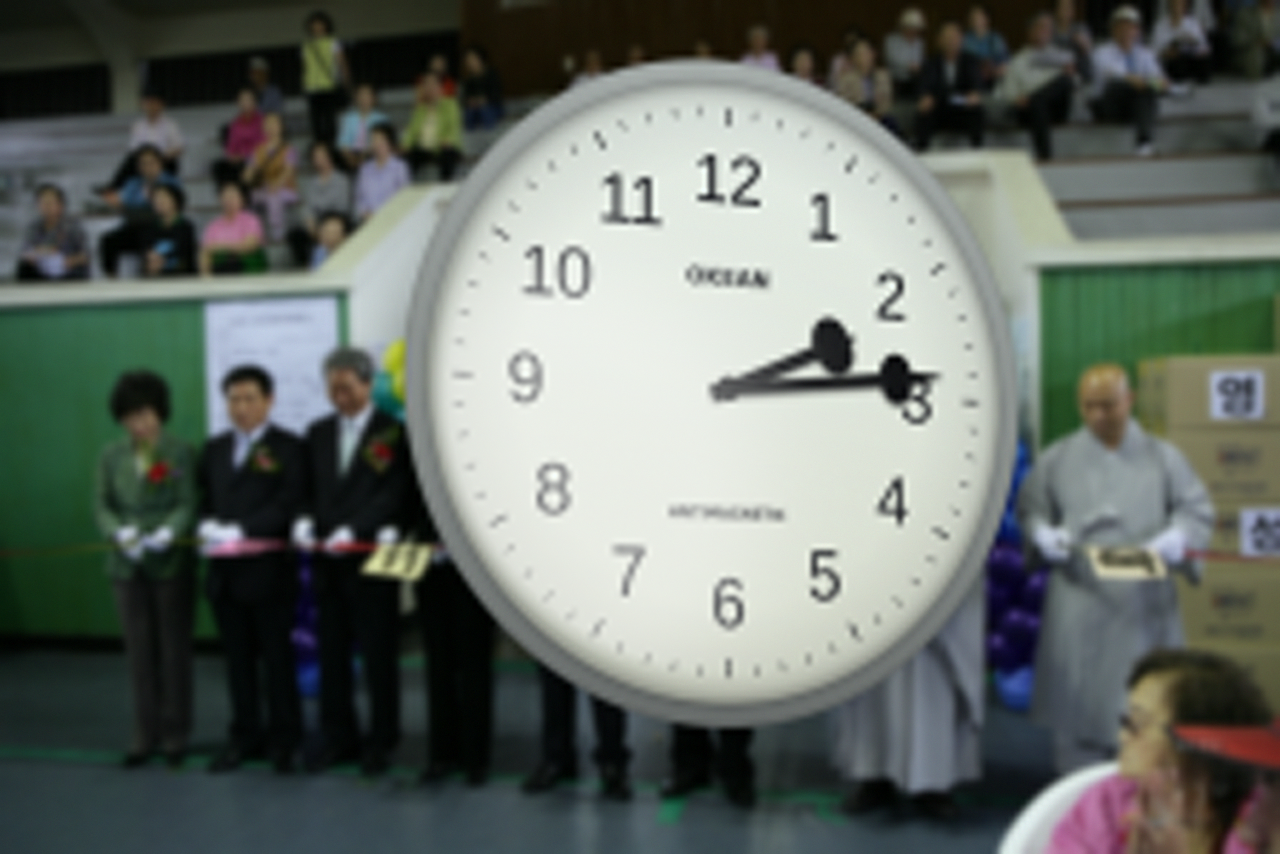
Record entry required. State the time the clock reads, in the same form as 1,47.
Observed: 2,14
